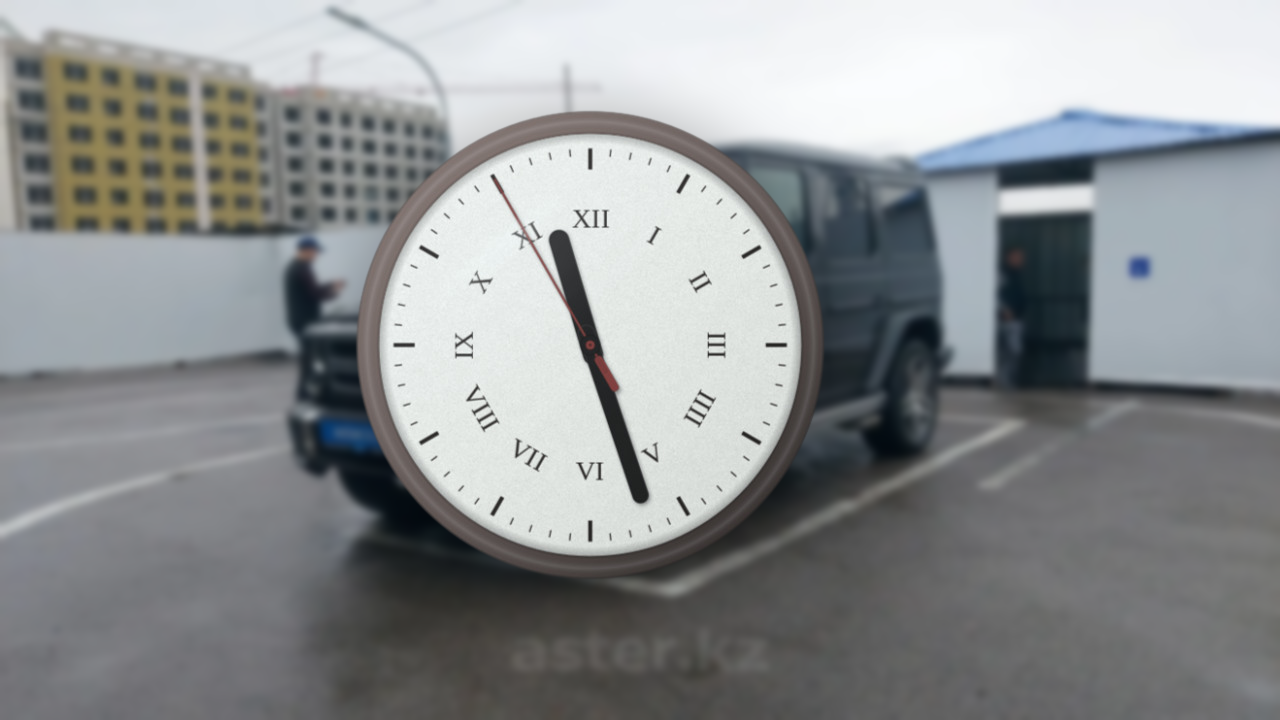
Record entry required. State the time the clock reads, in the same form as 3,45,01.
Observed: 11,26,55
